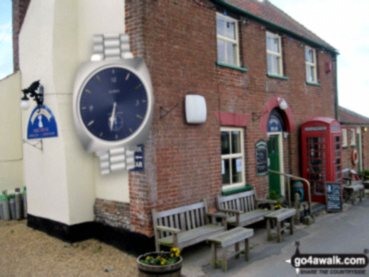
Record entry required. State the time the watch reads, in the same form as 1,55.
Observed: 6,32
